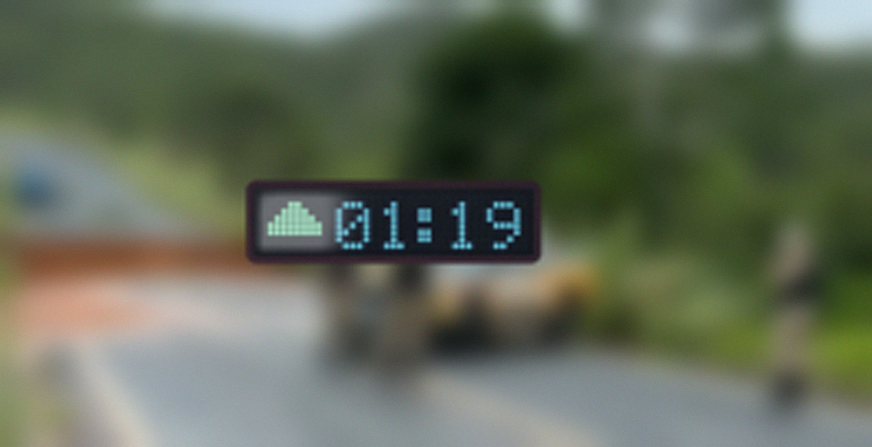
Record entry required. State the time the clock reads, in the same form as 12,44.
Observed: 1,19
